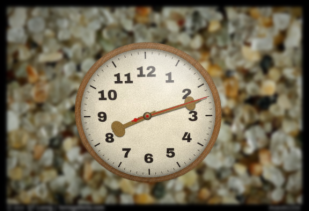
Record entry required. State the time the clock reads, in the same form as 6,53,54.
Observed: 8,12,12
